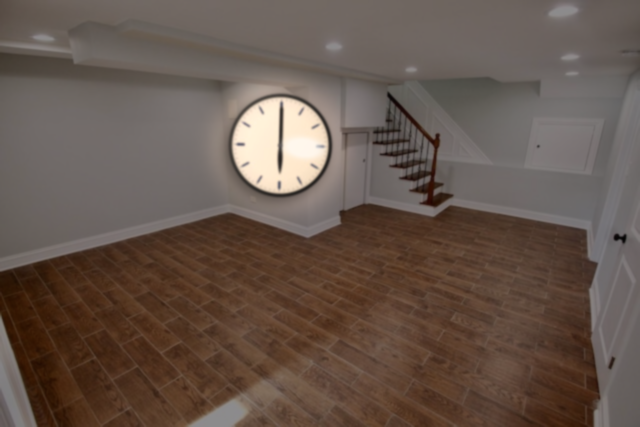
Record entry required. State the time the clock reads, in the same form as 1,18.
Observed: 6,00
